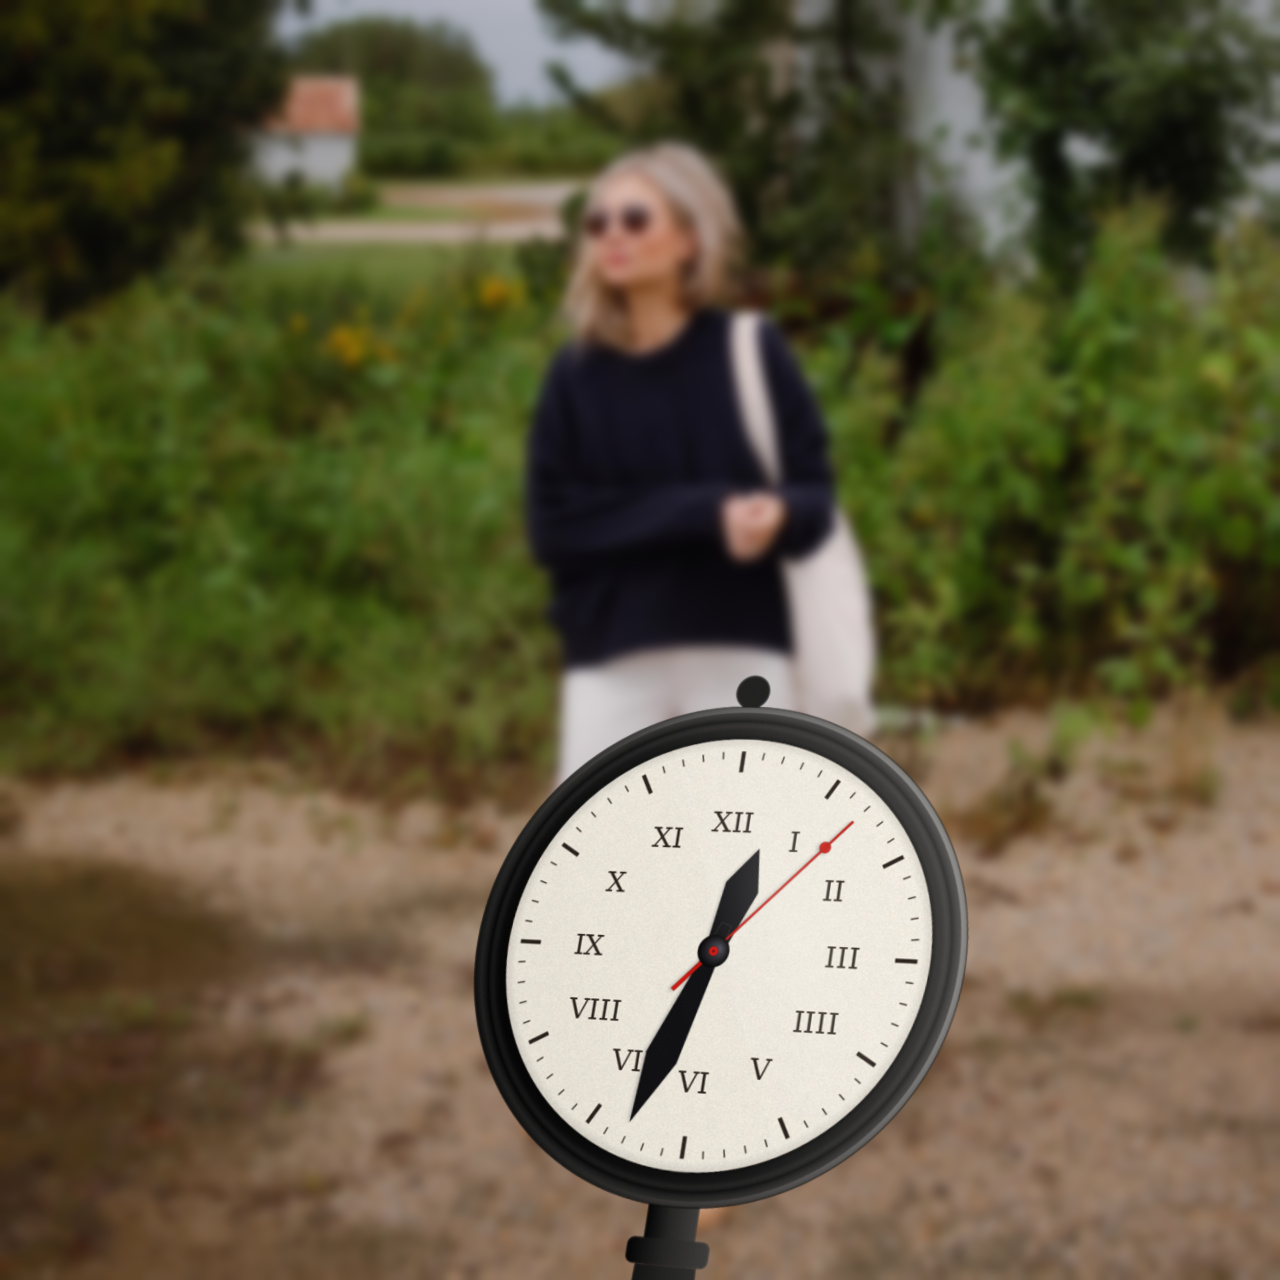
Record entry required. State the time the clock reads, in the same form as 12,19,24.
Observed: 12,33,07
